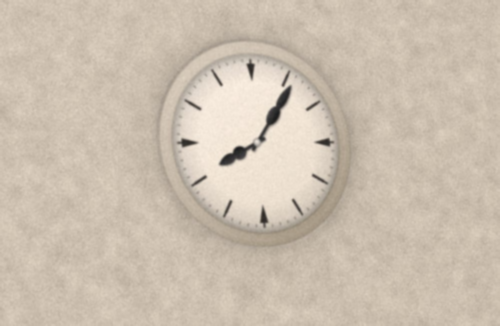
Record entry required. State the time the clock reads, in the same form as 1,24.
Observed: 8,06
